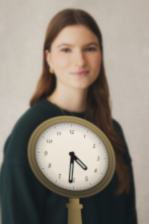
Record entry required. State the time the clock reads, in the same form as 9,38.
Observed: 4,31
